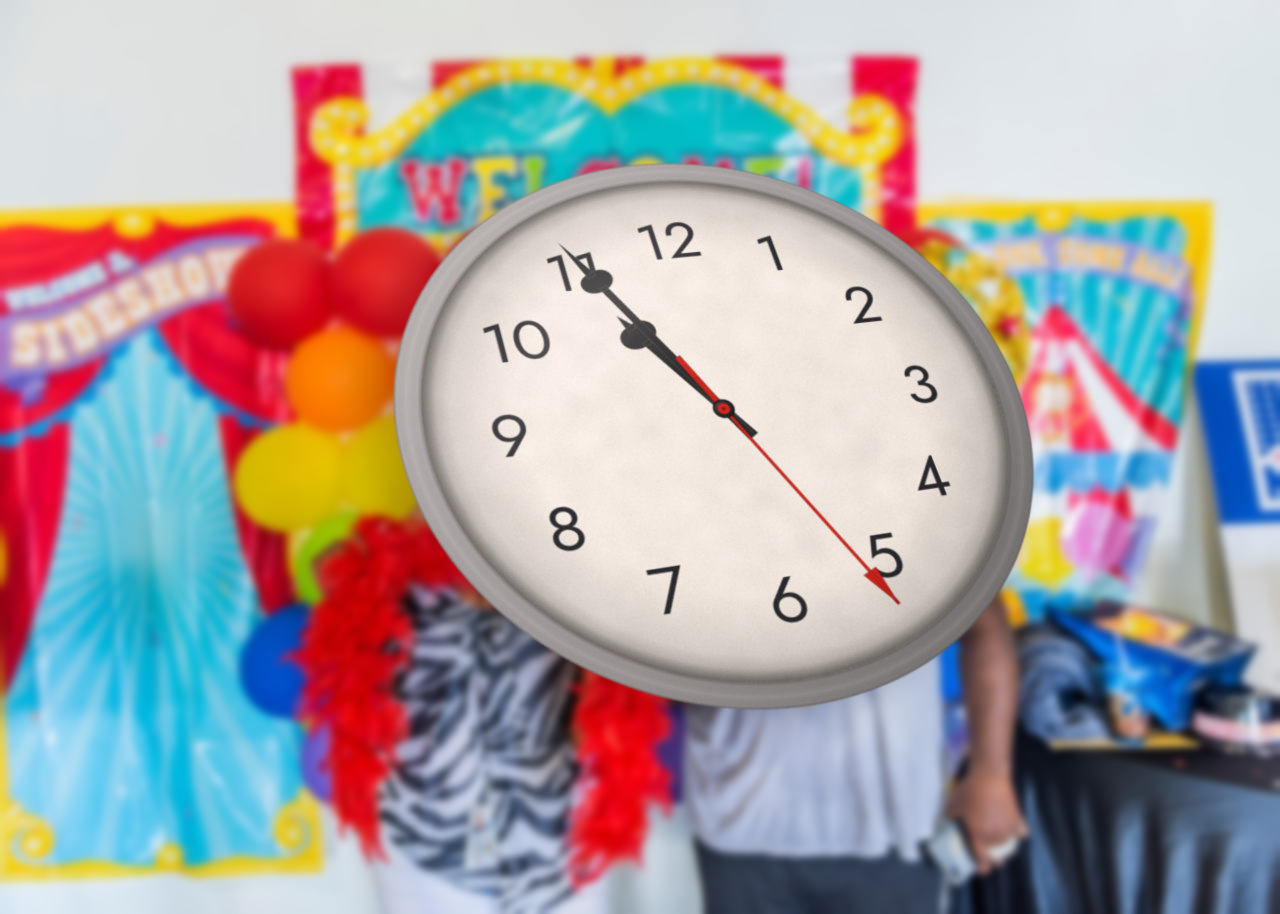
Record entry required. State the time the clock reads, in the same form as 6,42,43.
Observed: 10,55,26
